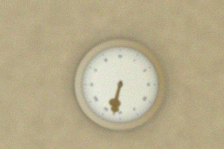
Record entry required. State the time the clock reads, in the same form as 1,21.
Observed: 6,32
